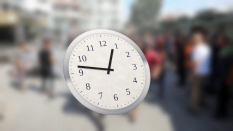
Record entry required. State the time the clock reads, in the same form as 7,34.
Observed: 12,47
